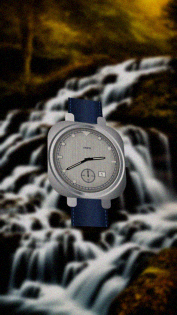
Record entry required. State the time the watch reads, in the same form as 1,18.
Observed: 2,40
